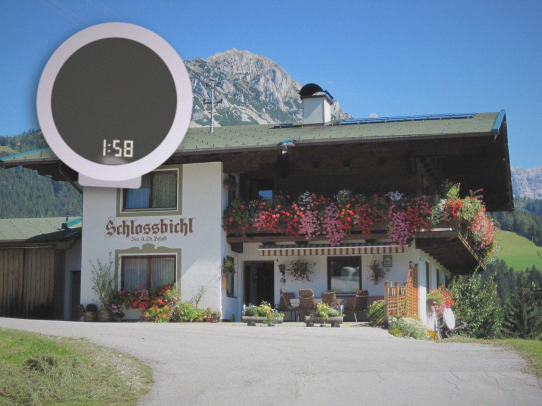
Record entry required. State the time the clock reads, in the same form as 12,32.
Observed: 1,58
